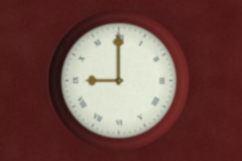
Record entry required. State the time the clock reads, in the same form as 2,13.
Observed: 9,00
